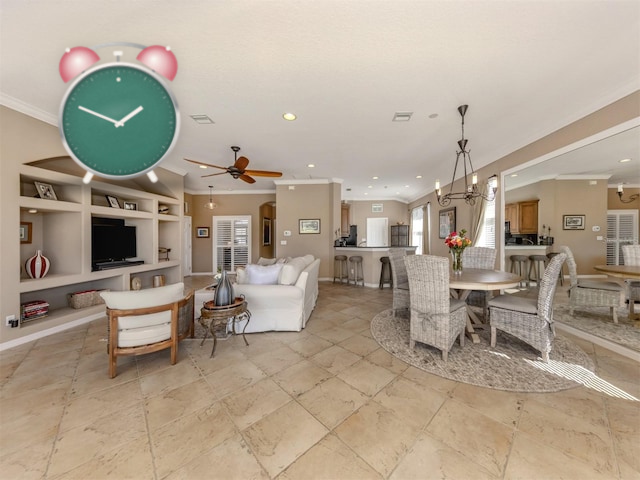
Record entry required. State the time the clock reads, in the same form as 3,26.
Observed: 1,49
